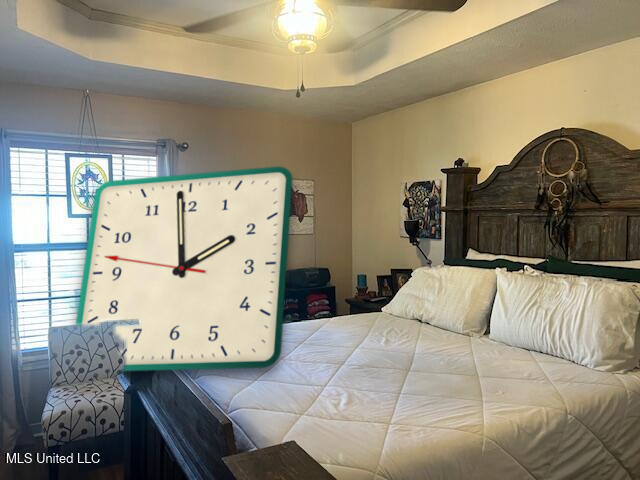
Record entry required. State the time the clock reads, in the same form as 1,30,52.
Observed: 1,58,47
